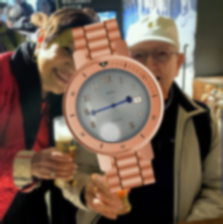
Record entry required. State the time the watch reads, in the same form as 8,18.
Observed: 2,44
